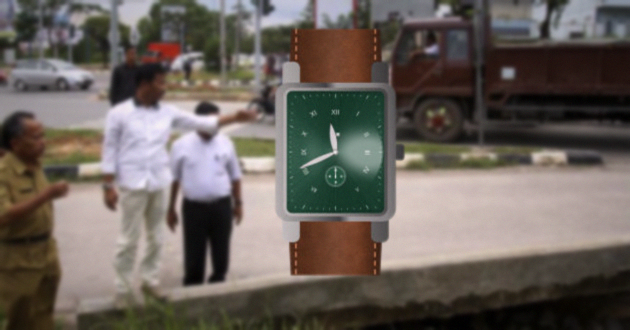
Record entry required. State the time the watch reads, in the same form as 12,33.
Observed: 11,41
